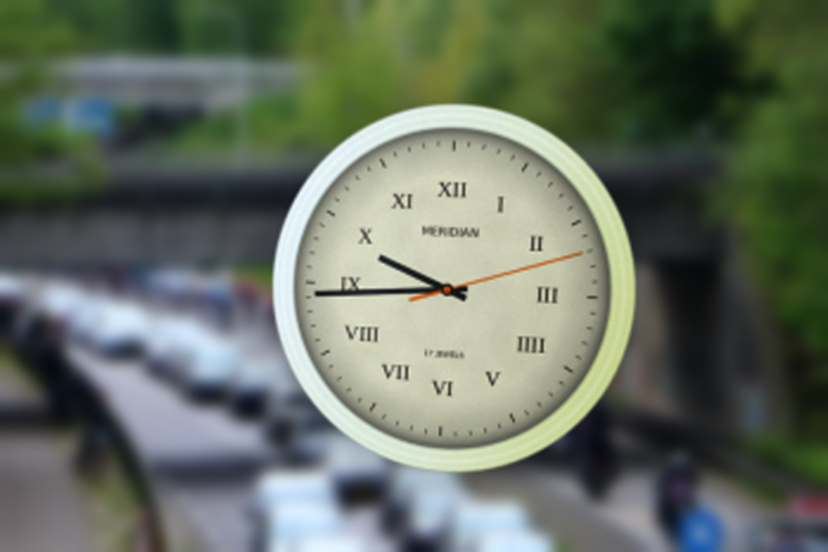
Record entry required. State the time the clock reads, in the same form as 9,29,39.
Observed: 9,44,12
